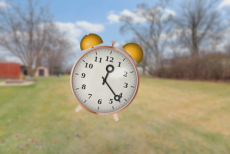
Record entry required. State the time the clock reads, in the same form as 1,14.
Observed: 12,22
